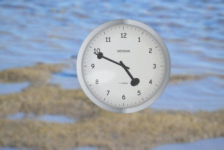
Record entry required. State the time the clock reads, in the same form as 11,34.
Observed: 4,49
